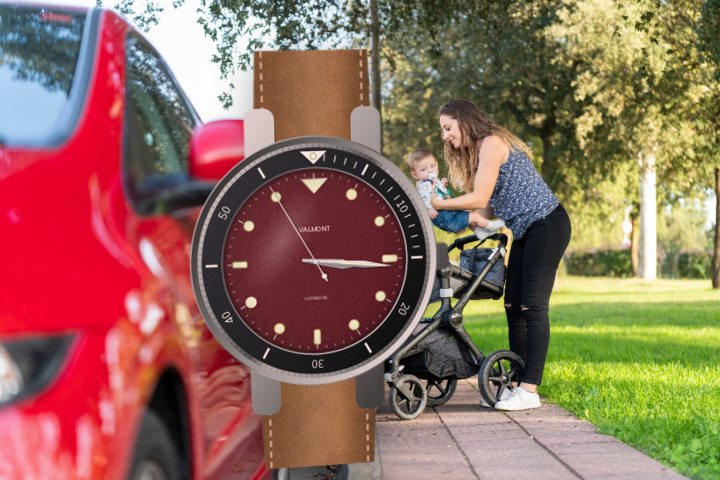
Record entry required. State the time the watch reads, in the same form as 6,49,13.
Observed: 3,15,55
